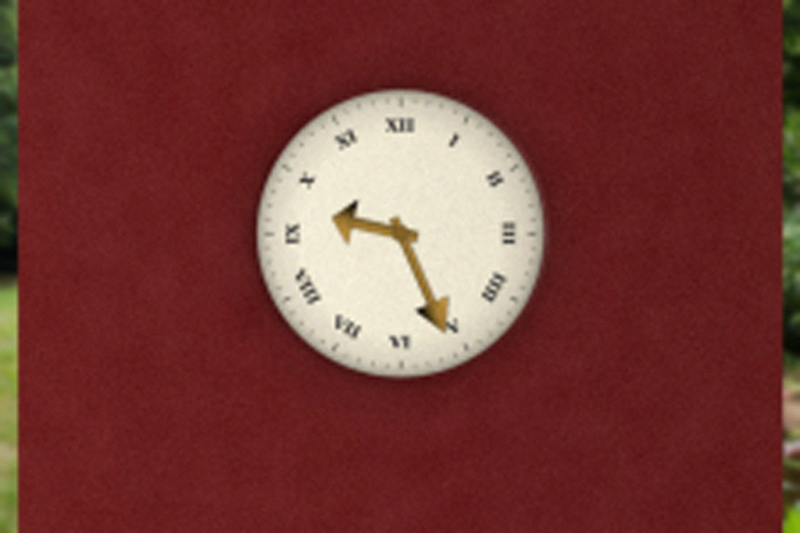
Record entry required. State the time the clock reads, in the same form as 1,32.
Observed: 9,26
